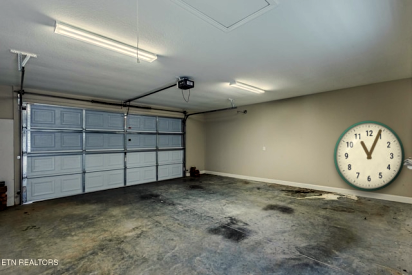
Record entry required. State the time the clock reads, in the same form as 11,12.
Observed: 11,04
